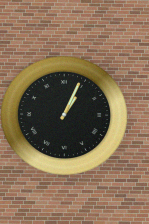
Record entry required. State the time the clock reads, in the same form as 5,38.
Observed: 1,04
